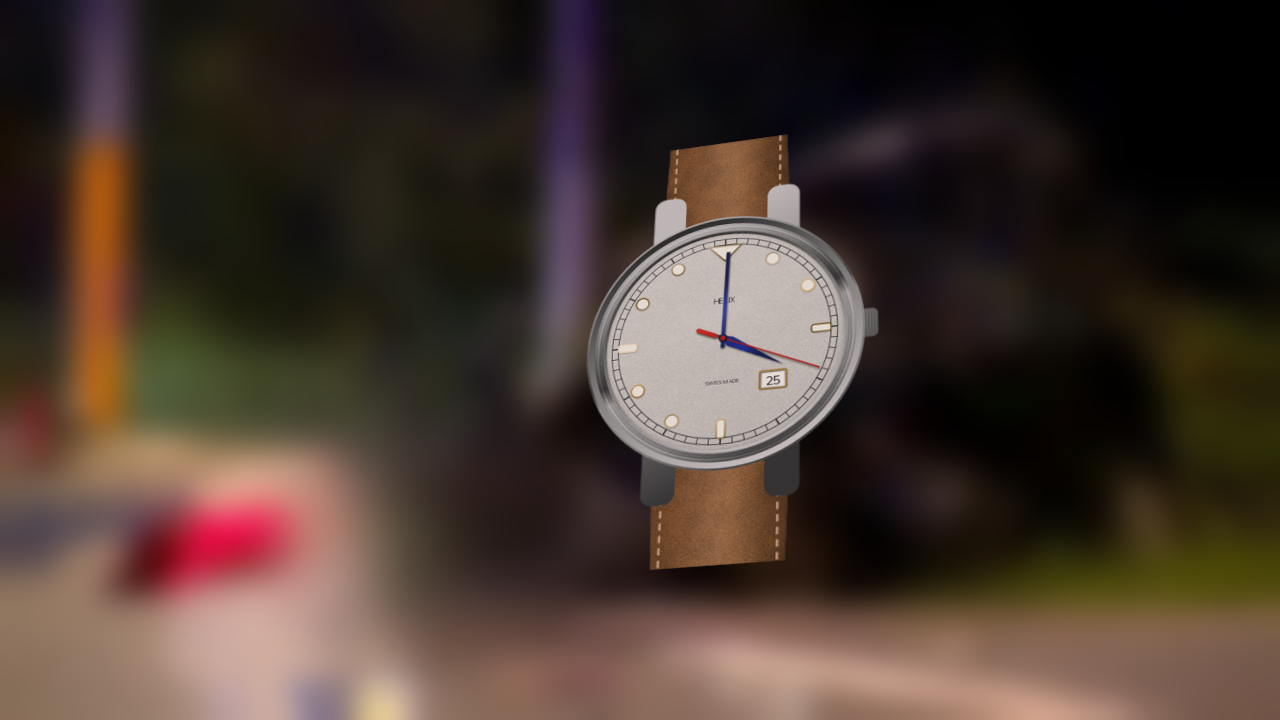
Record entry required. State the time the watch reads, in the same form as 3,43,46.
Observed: 4,00,19
